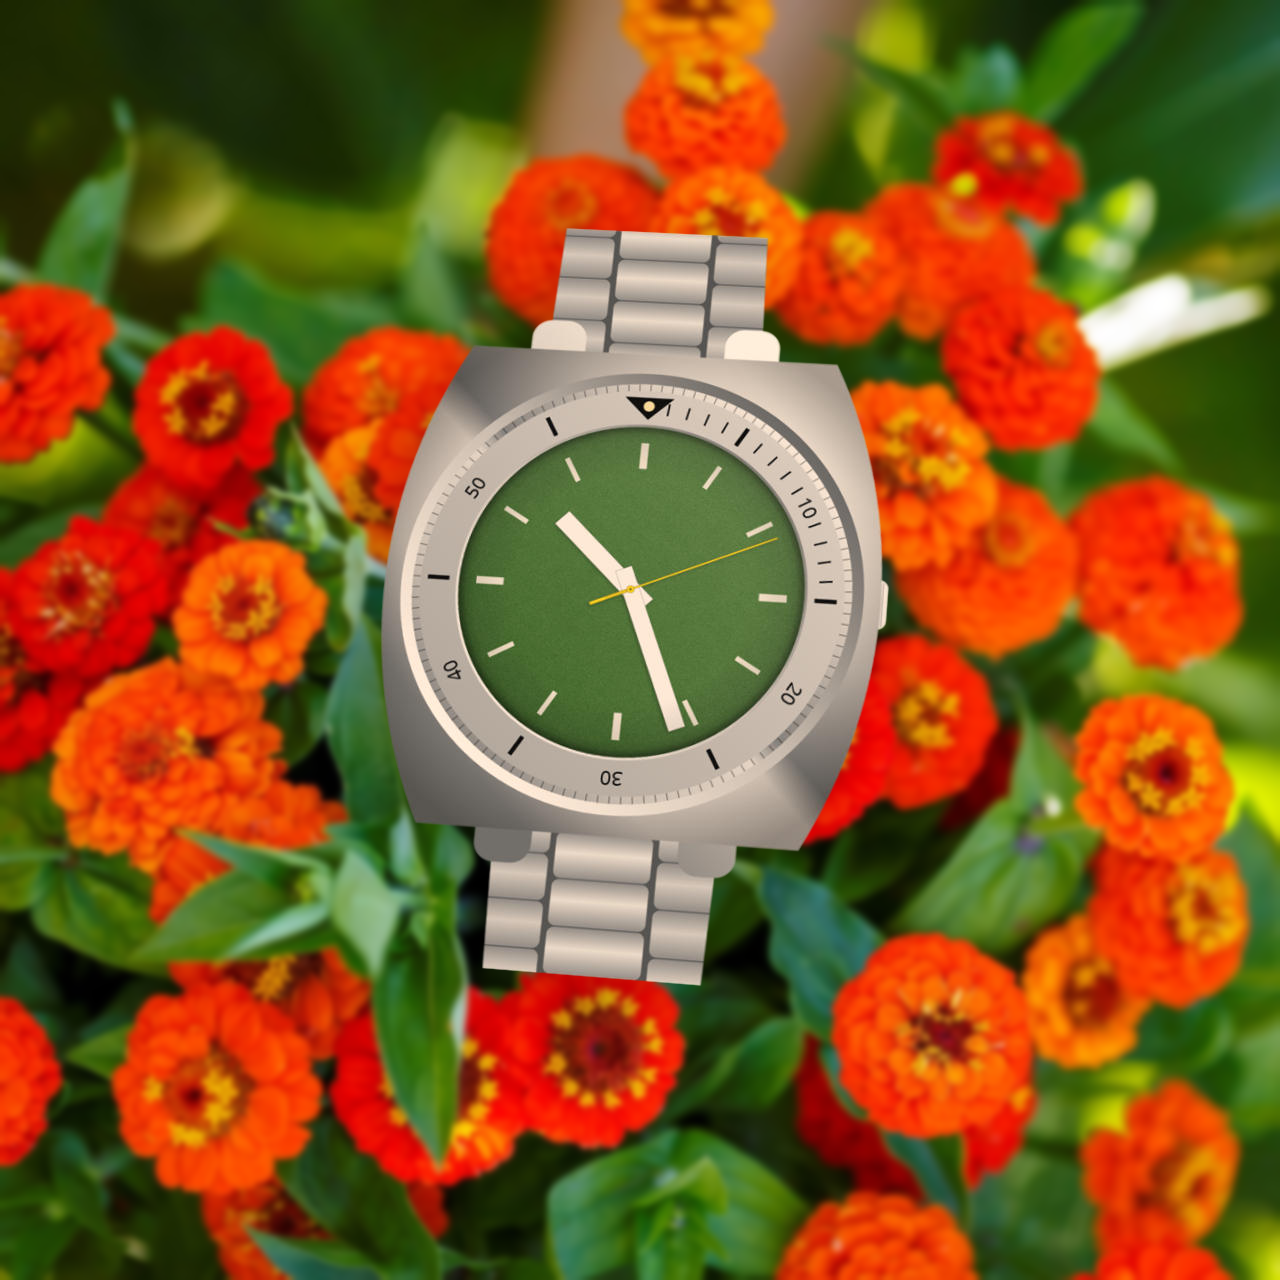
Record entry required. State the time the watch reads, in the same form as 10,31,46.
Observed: 10,26,11
